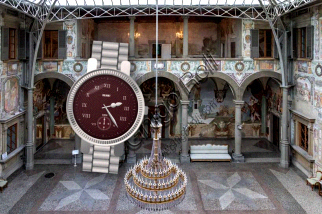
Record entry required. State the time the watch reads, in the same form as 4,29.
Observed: 2,24
